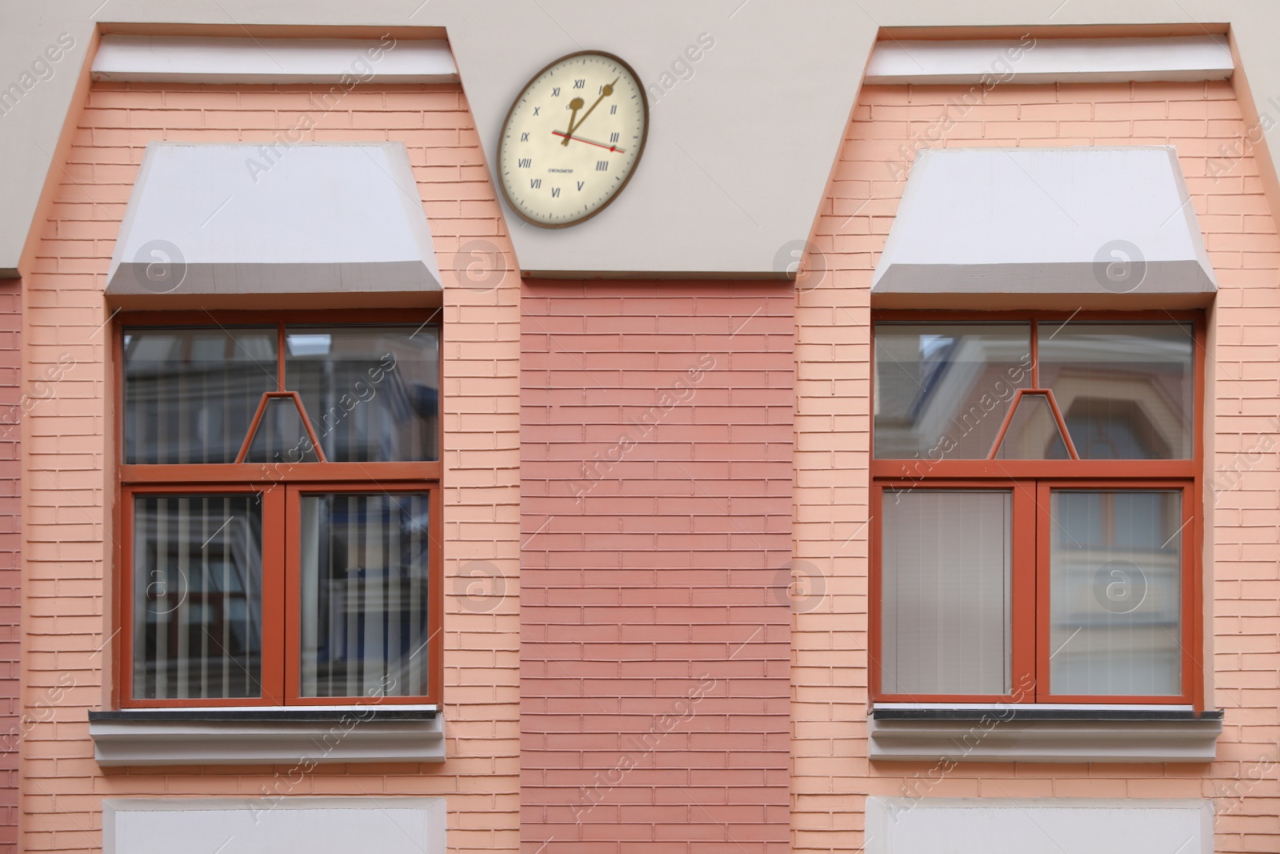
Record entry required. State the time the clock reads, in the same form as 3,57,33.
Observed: 12,06,17
